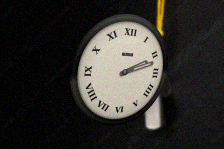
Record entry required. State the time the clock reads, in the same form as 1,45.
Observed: 2,12
